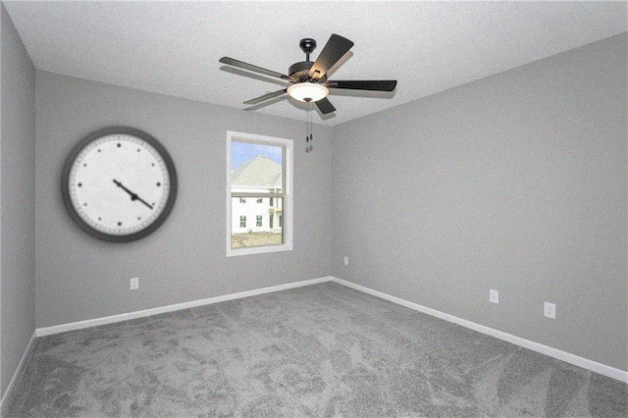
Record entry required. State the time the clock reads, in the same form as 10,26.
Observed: 4,21
